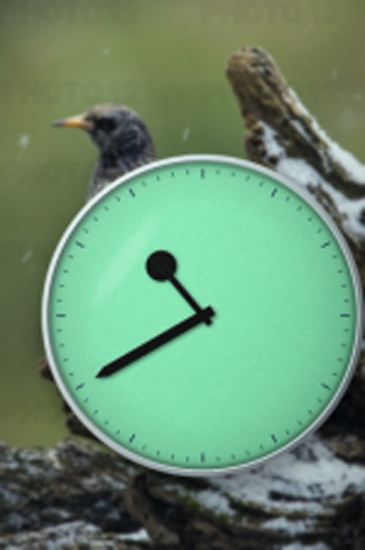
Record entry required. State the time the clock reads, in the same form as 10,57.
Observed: 10,40
